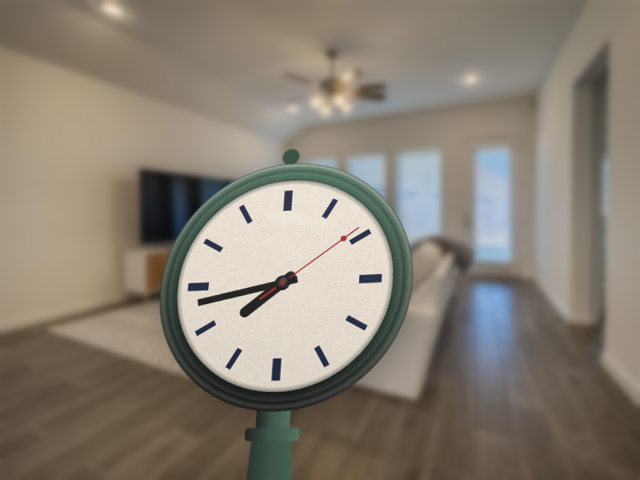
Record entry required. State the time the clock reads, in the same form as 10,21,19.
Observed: 7,43,09
